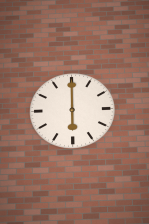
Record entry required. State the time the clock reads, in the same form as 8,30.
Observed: 6,00
